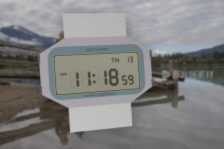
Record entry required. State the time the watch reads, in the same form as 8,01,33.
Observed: 11,18,59
